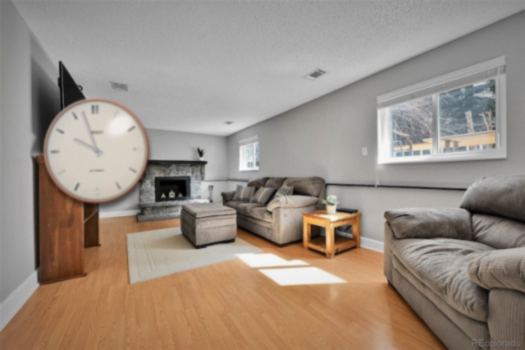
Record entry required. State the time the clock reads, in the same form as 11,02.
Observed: 9,57
